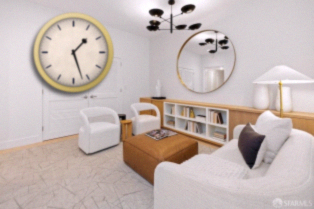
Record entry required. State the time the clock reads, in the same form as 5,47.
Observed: 1,27
